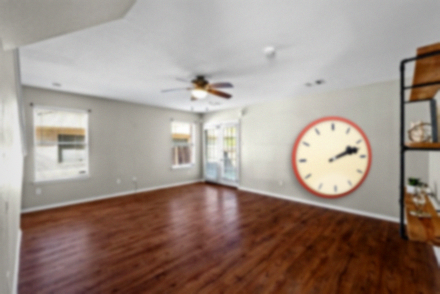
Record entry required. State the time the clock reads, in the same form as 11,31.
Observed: 2,12
